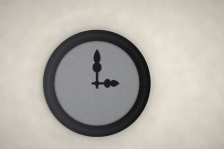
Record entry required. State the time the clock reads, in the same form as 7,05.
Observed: 3,00
